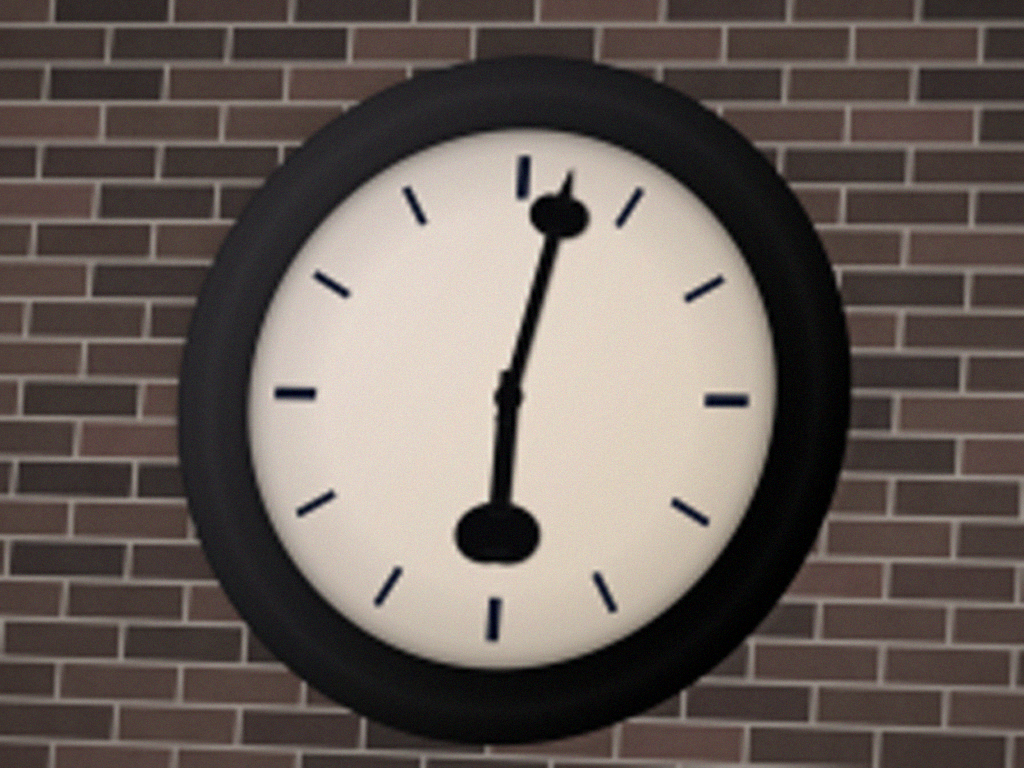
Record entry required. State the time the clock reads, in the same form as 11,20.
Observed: 6,02
